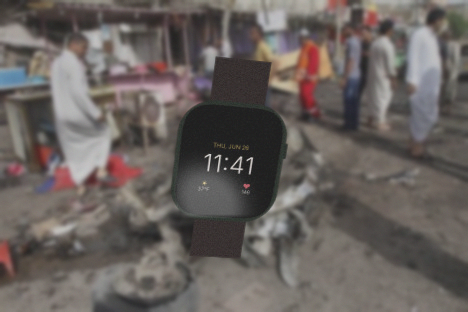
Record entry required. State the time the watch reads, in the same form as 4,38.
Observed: 11,41
